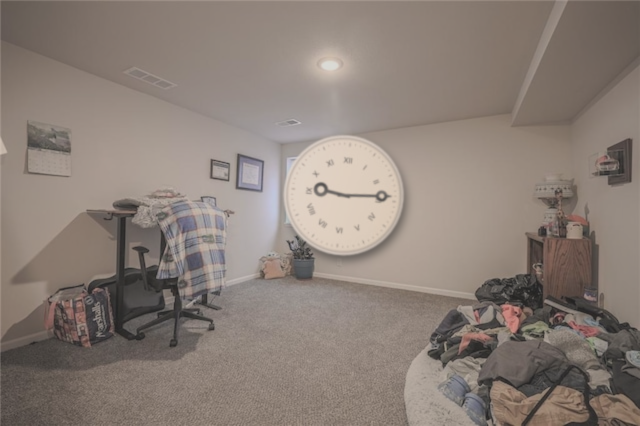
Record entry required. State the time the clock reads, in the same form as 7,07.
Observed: 9,14
